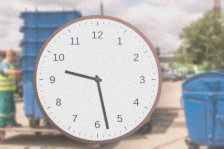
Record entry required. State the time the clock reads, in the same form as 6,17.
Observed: 9,28
